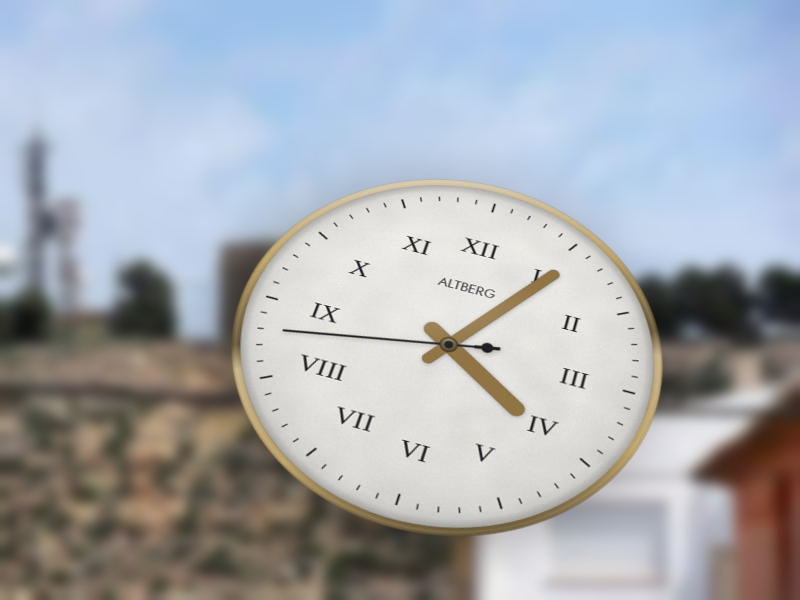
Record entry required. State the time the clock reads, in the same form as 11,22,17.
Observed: 4,05,43
